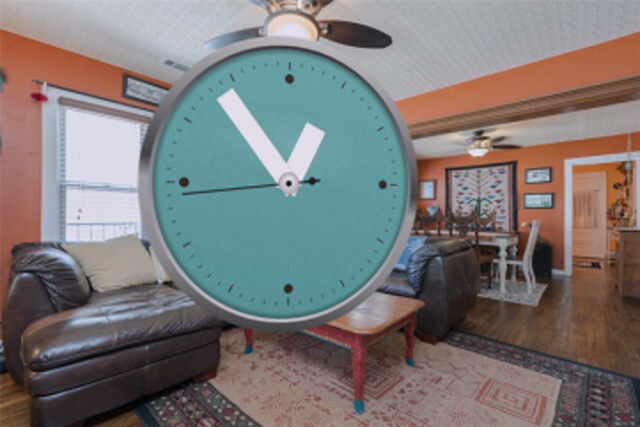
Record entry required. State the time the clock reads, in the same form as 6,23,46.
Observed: 12,53,44
